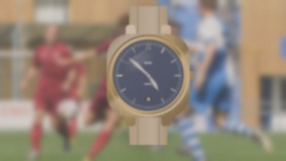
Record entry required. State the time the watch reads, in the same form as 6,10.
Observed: 4,52
